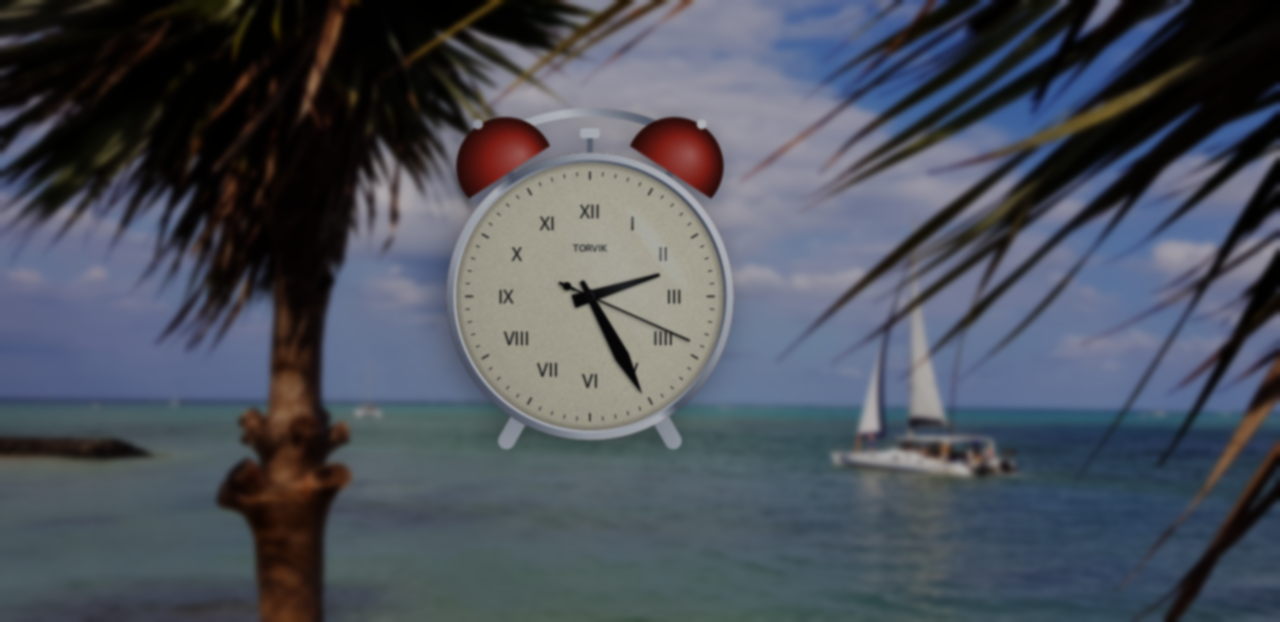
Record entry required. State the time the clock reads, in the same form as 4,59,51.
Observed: 2,25,19
